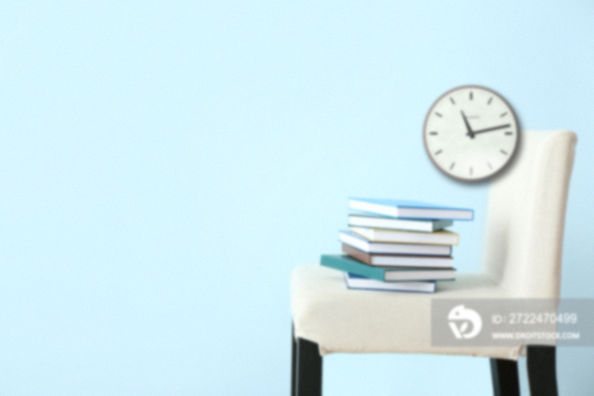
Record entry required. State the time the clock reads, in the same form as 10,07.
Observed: 11,13
